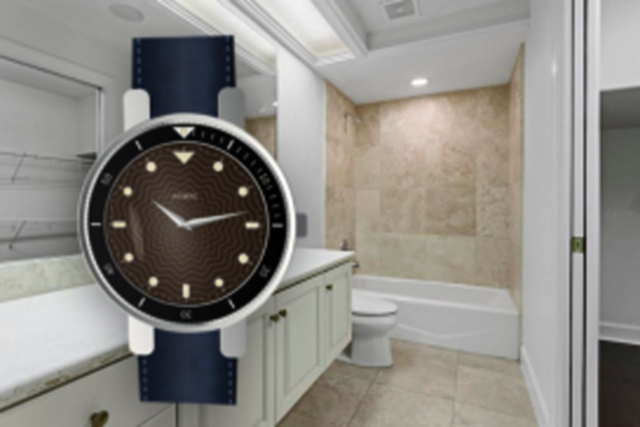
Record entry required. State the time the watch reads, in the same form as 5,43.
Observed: 10,13
